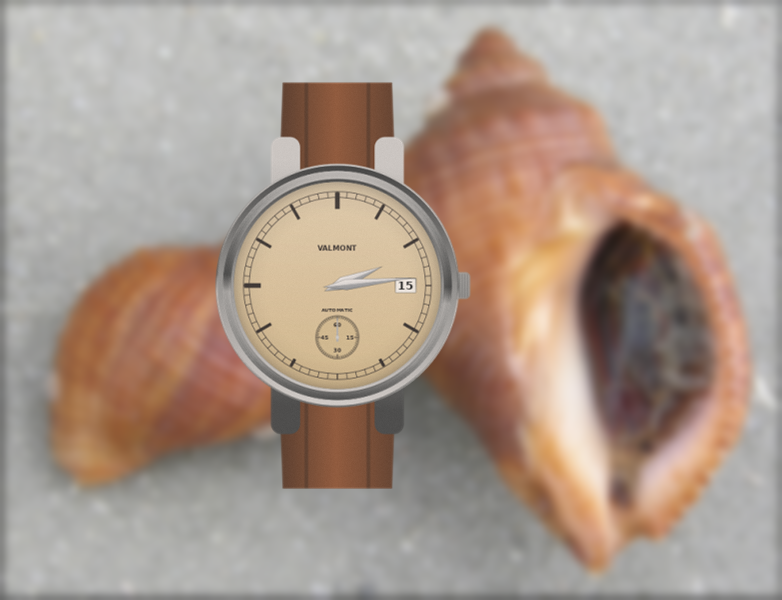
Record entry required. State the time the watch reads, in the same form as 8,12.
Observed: 2,14
